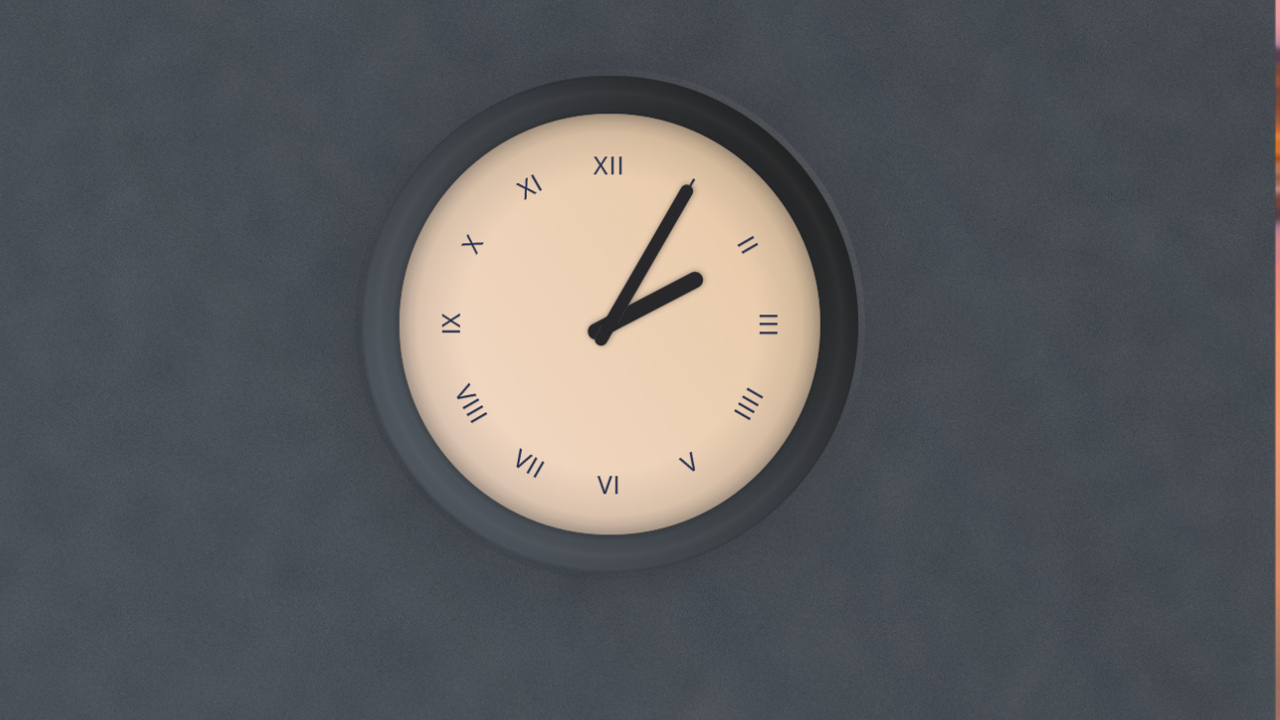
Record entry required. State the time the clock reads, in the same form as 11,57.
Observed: 2,05
